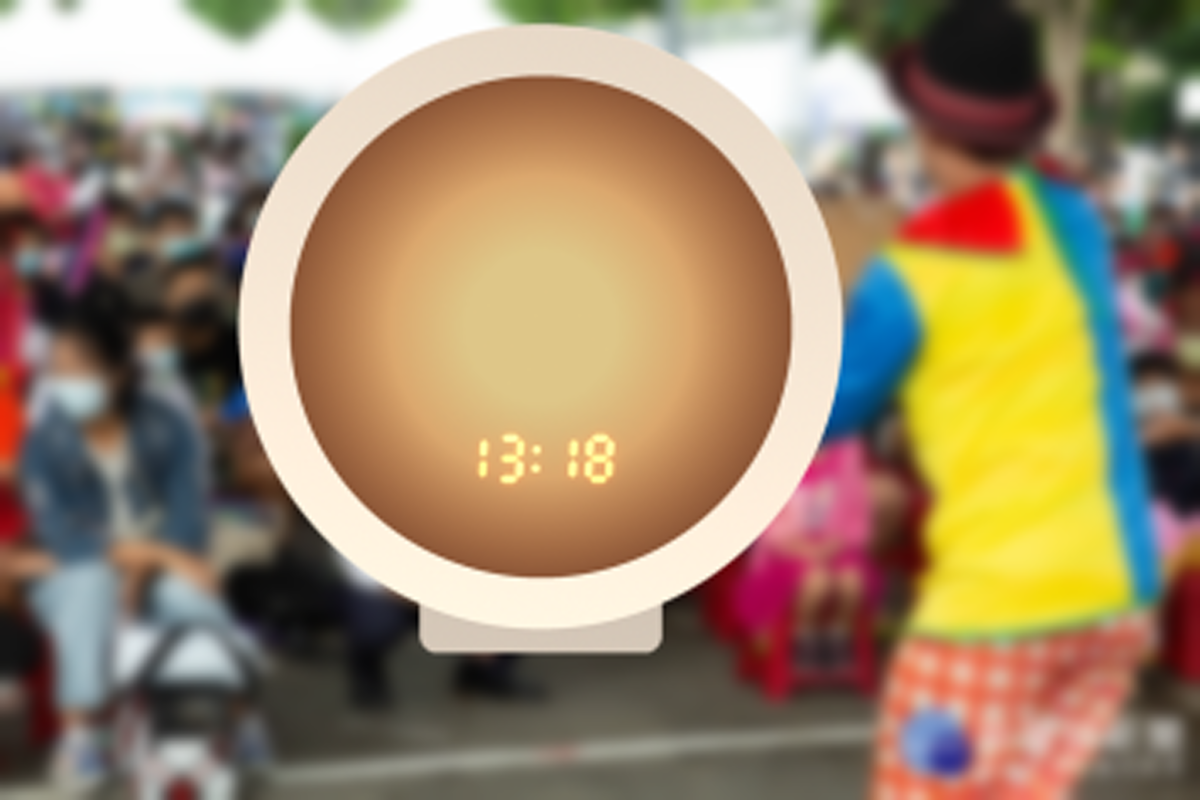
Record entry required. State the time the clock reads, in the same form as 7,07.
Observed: 13,18
